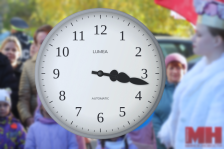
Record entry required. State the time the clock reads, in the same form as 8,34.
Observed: 3,17
